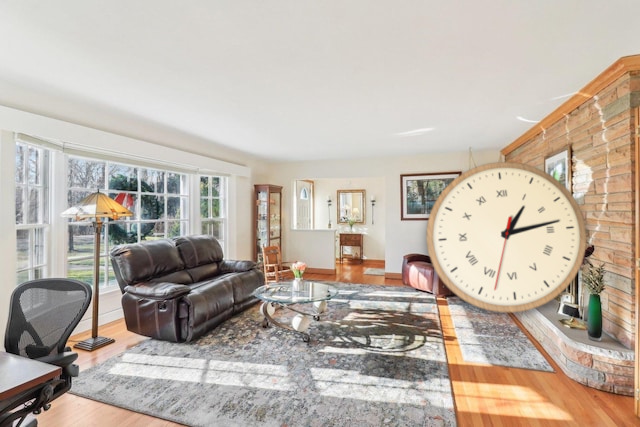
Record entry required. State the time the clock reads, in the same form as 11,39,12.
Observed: 1,13,33
